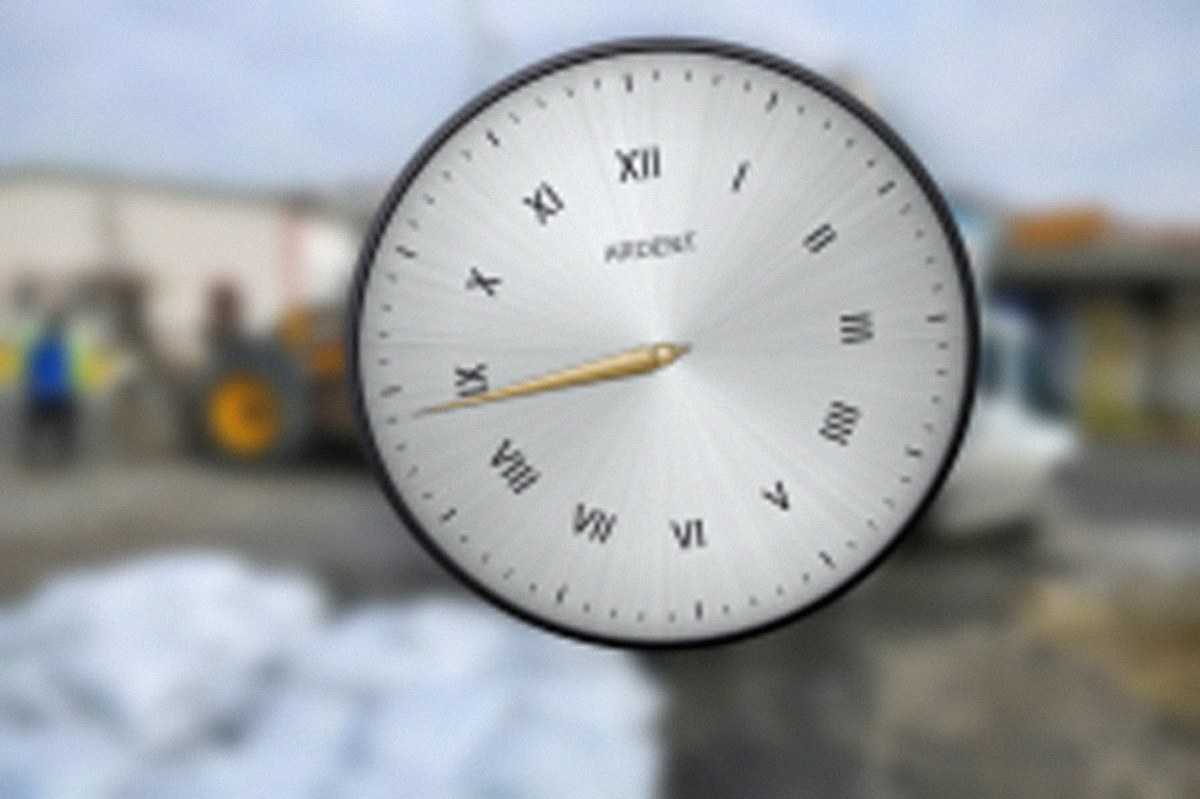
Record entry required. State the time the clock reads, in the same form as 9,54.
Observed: 8,44
